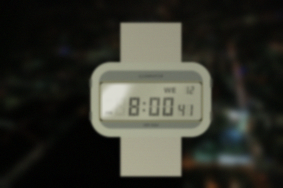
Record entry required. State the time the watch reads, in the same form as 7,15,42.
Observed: 8,00,41
